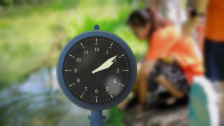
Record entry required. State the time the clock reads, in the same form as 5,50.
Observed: 2,09
